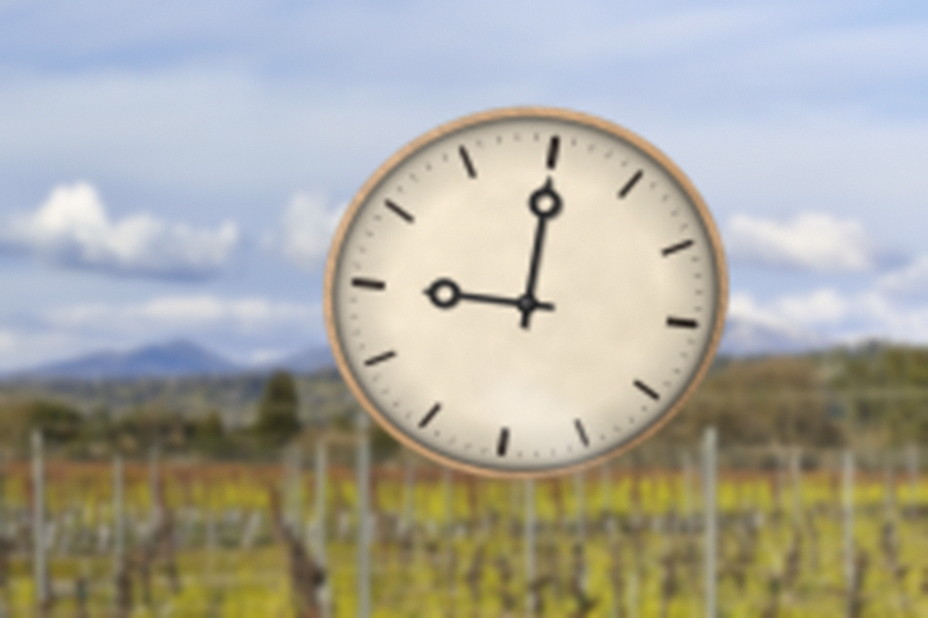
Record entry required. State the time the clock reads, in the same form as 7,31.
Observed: 9,00
